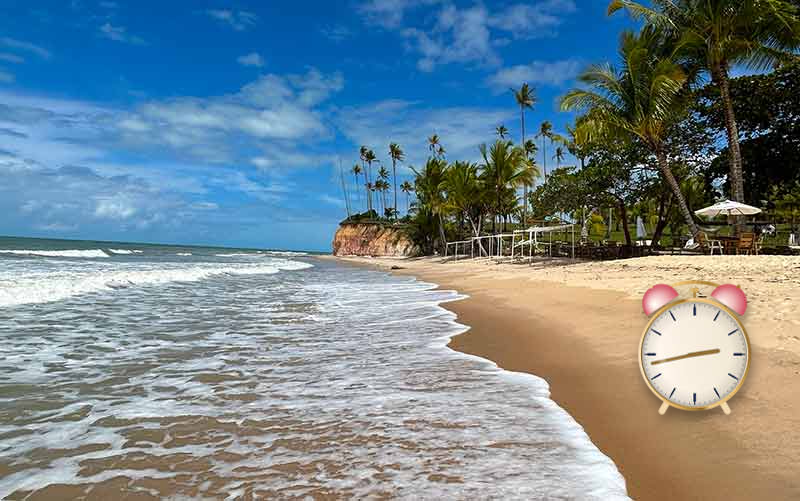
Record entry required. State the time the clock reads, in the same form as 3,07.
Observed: 2,43
